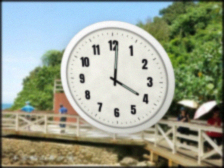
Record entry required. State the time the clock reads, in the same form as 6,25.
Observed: 4,01
